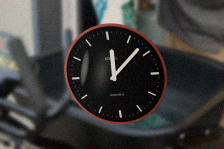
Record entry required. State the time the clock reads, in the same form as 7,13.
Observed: 12,08
